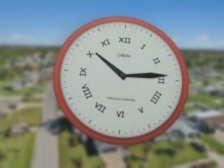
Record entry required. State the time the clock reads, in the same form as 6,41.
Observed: 10,14
